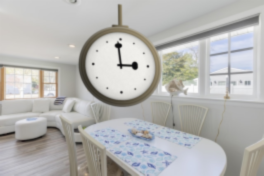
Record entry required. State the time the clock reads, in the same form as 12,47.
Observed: 2,59
